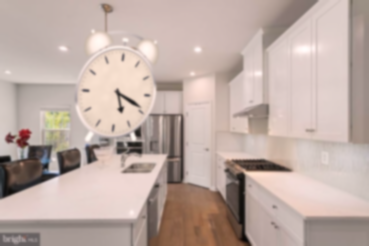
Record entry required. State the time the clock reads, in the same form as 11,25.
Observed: 5,19
